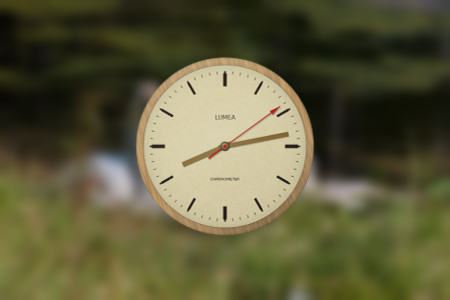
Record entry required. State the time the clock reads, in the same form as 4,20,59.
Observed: 8,13,09
